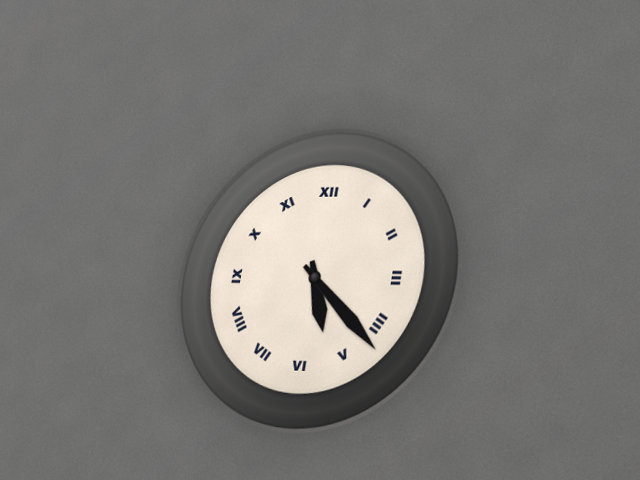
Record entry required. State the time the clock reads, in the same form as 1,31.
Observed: 5,22
